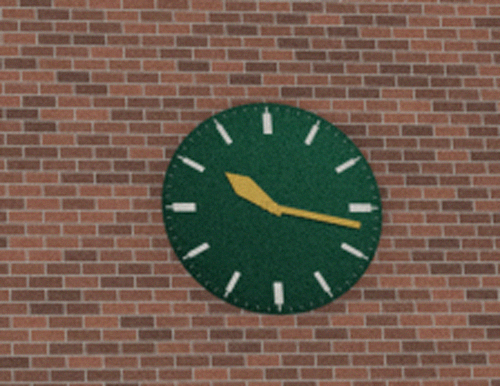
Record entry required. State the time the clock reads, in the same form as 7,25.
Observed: 10,17
